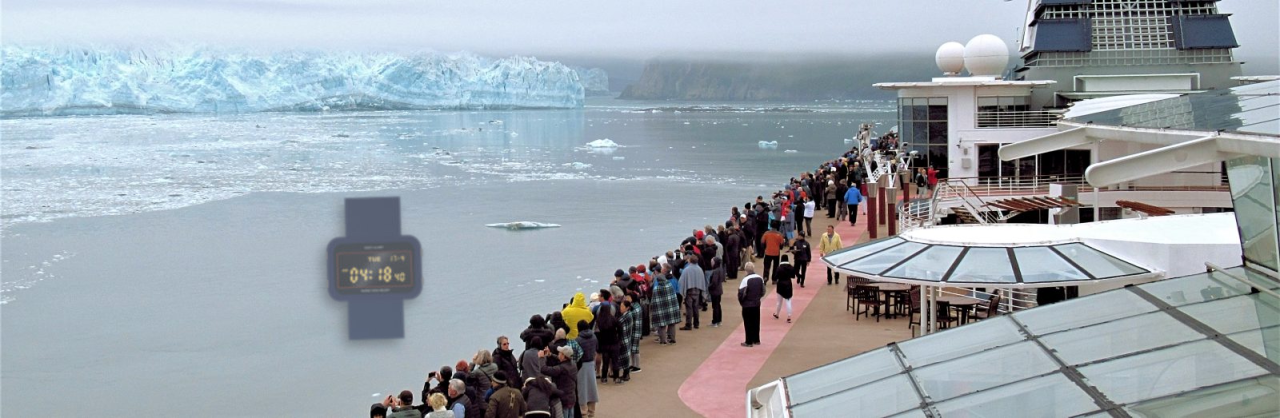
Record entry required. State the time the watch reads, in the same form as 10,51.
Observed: 4,18
